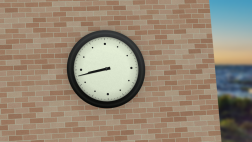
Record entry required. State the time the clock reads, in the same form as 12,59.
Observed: 8,43
